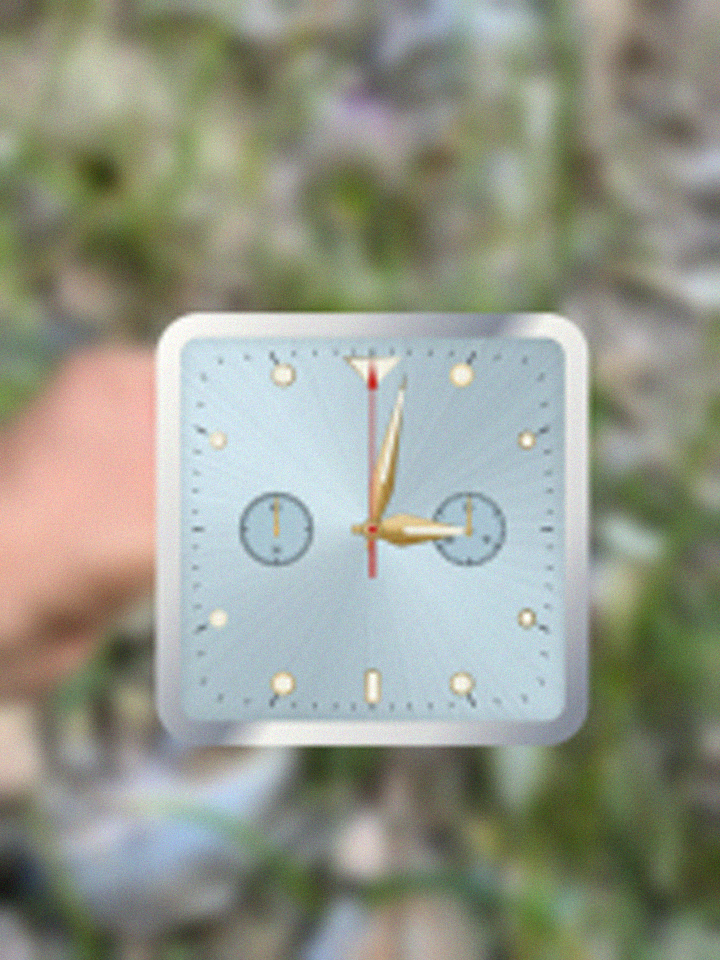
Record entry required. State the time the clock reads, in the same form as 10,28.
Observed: 3,02
